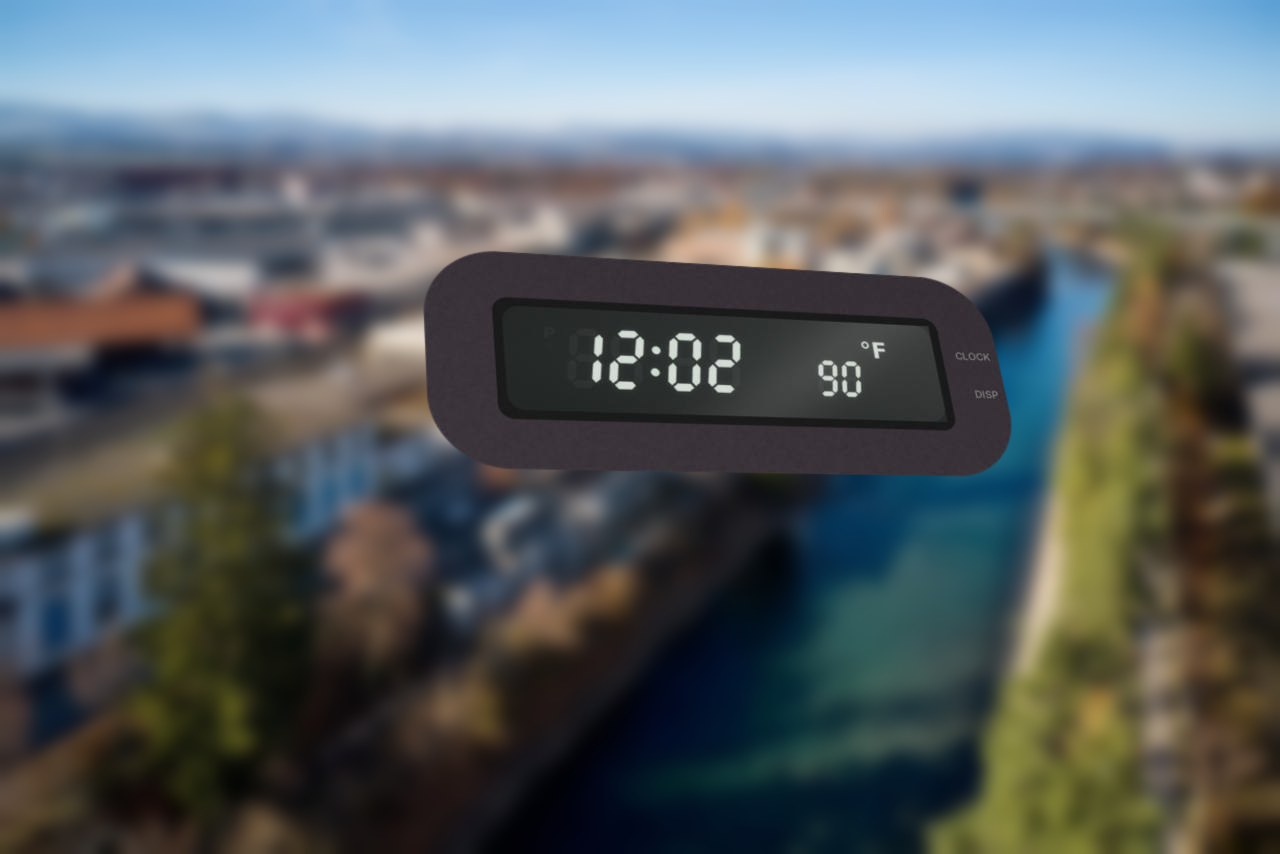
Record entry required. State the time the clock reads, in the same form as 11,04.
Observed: 12,02
